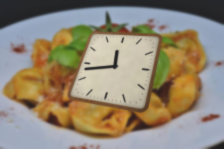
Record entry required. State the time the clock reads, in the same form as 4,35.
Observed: 11,43
